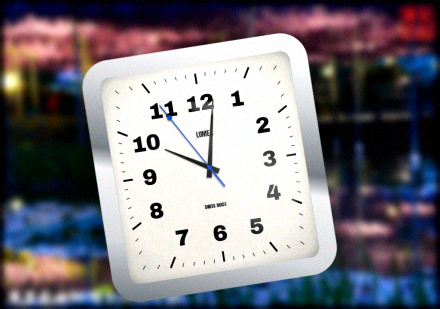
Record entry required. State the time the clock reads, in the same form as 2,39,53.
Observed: 10,01,55
